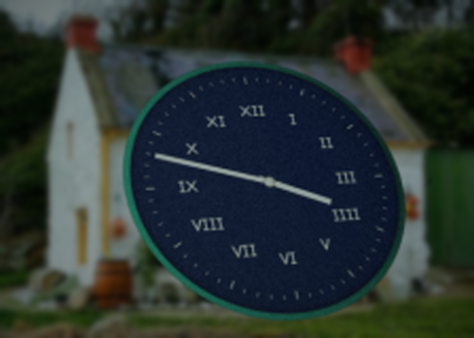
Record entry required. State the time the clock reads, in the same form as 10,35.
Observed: 3,48
